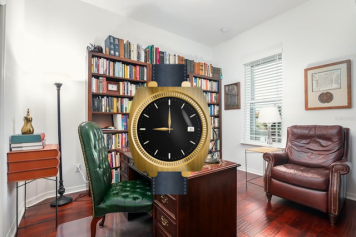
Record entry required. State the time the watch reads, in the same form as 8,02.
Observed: 9,00
